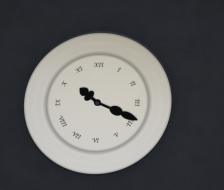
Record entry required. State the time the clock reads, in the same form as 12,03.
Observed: 10,19
